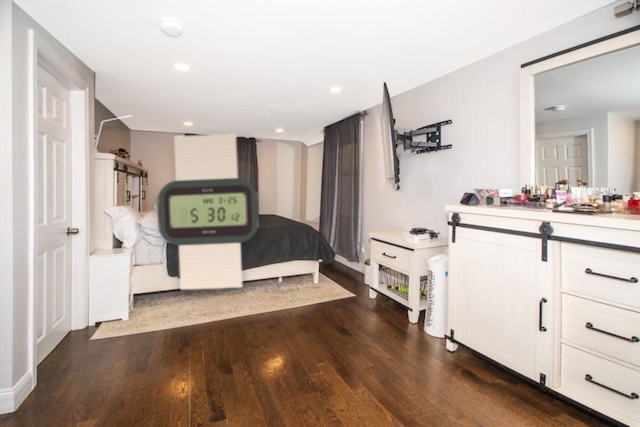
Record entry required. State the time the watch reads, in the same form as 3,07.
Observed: 5,30
